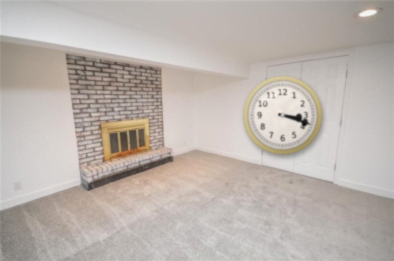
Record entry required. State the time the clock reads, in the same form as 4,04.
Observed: 3,18
